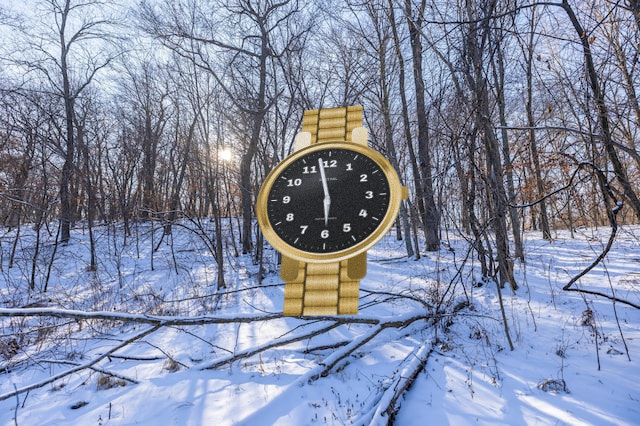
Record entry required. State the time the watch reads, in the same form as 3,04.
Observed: 5,58
